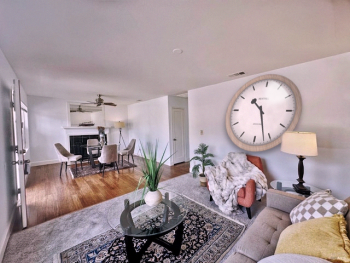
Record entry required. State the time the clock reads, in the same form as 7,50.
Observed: 10,27
